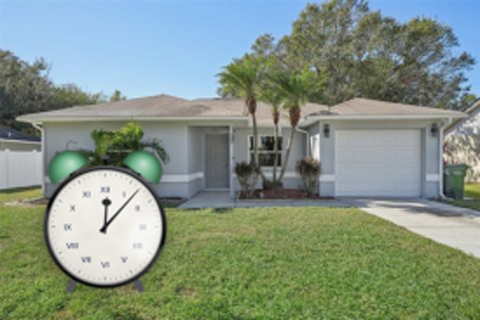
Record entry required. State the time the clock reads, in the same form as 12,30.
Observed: 12,07
